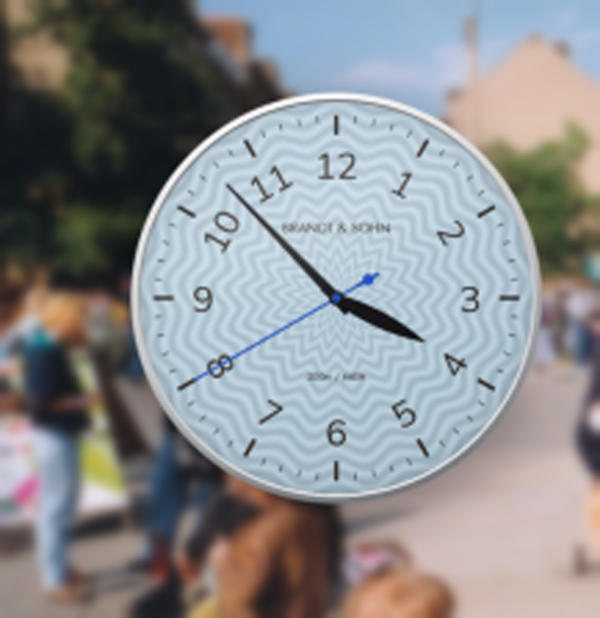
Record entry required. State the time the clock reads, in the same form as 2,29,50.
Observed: 3,52,40
